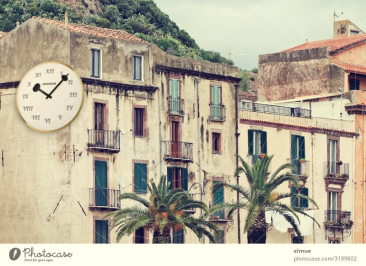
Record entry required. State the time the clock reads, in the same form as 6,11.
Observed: 10,07
